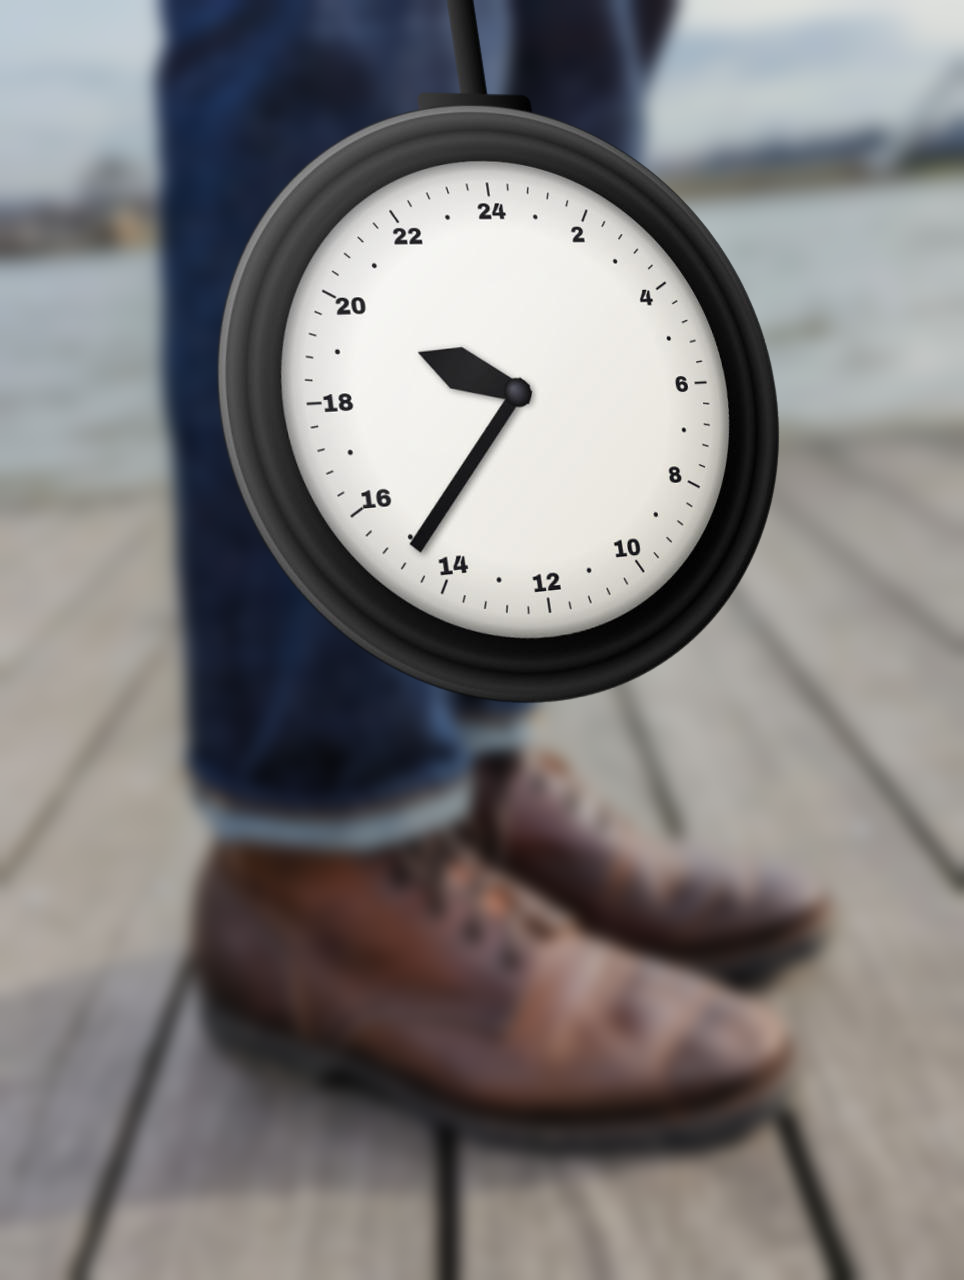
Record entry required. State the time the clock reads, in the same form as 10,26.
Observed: 19,37
